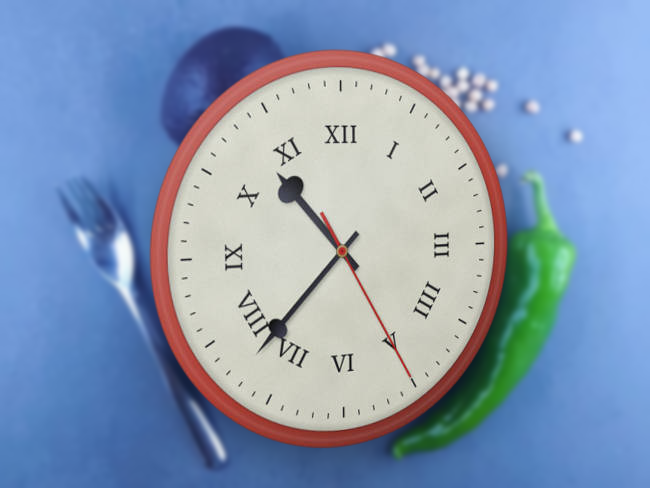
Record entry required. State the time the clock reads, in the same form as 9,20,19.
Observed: 10,37,25
